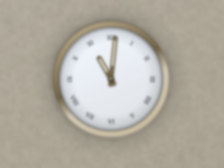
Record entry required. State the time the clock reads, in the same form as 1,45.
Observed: 11,01
